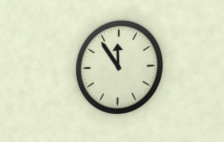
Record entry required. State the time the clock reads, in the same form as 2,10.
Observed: 11,54
